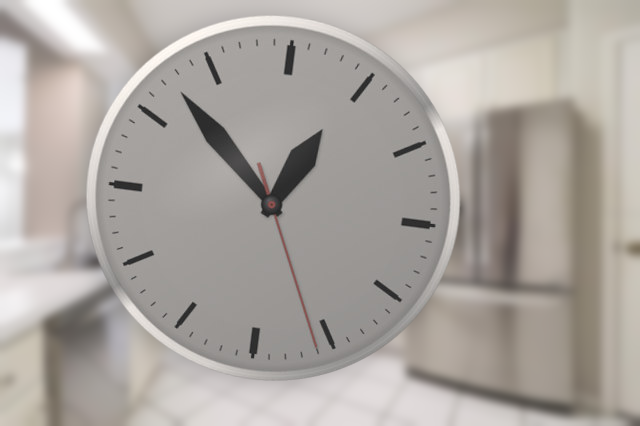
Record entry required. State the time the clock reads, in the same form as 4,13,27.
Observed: 12,52,26
